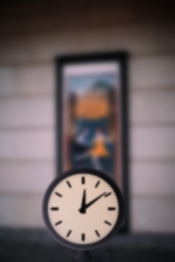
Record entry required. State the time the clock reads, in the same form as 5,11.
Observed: 12,09
